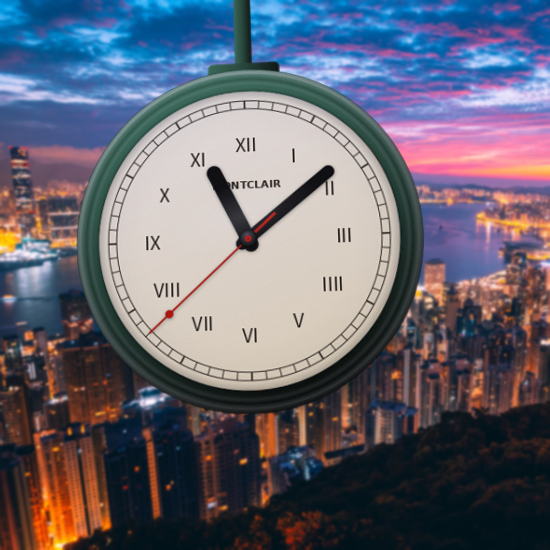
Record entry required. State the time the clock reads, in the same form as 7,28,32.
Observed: 11,08,38
